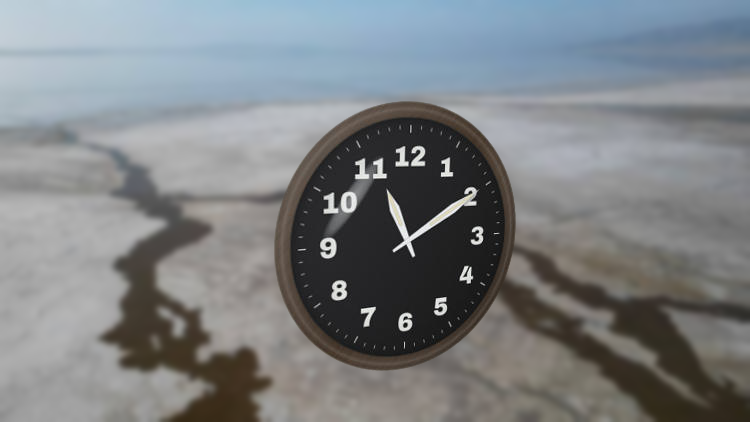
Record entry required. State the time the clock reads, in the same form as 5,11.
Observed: 11,10
